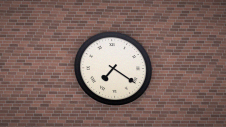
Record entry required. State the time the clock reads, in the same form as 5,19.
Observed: 7,21
